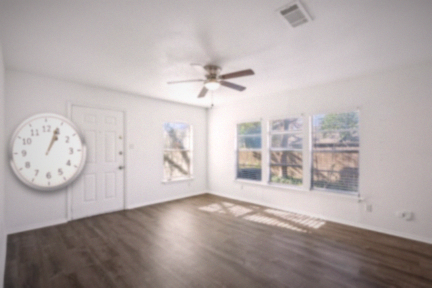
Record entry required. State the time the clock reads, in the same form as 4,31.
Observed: 1,04
